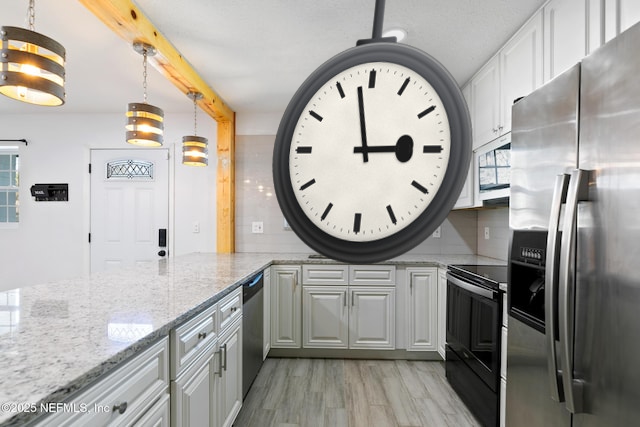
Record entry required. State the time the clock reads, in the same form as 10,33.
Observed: 2,58
